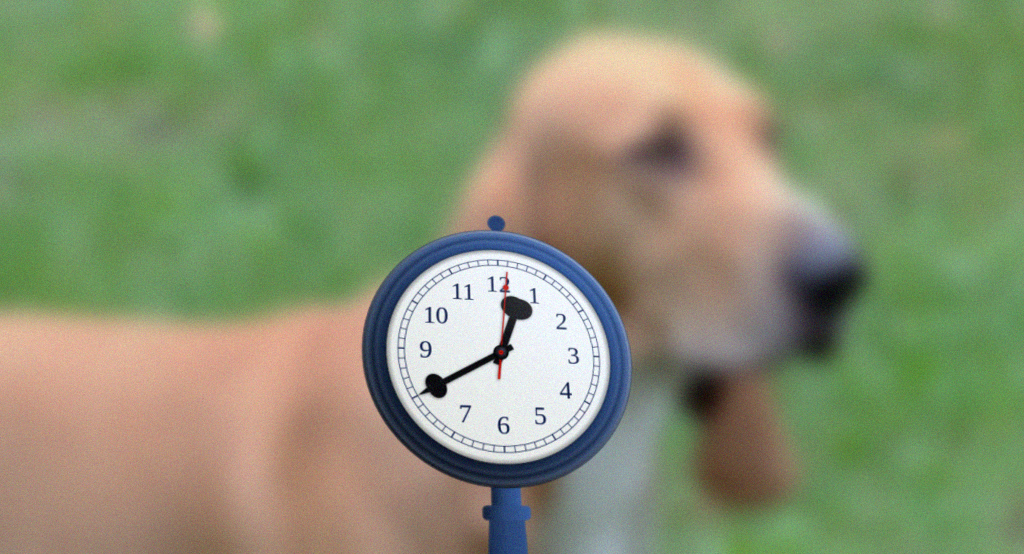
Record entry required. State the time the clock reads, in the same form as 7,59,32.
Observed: 12,40,01
